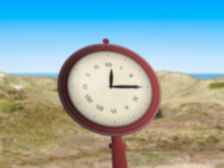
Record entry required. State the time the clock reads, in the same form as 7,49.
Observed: 12,15
